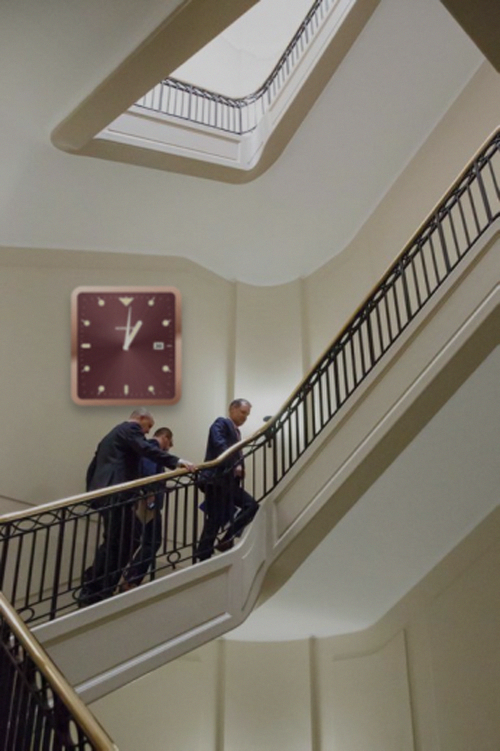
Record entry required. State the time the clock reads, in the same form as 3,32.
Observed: 1,01
